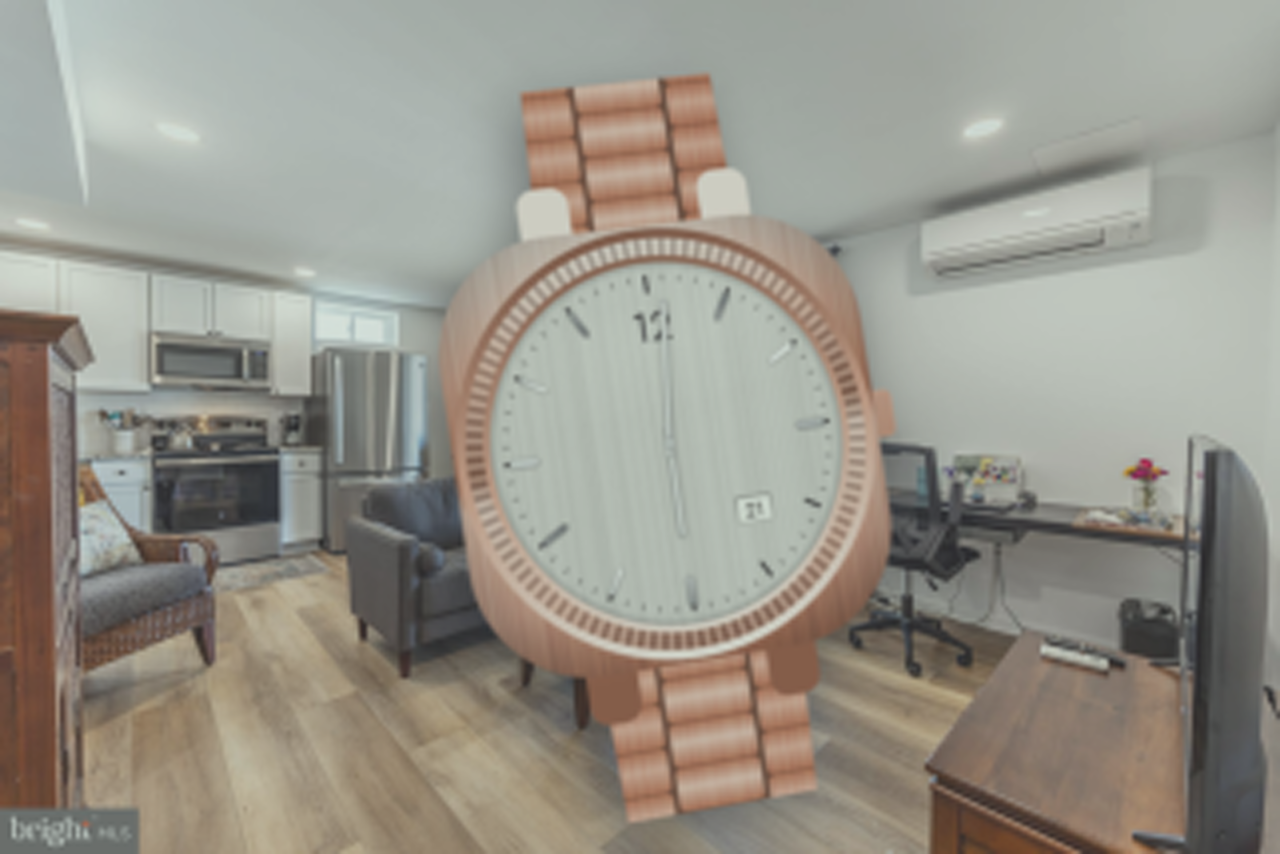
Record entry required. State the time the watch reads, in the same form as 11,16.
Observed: 6,01
